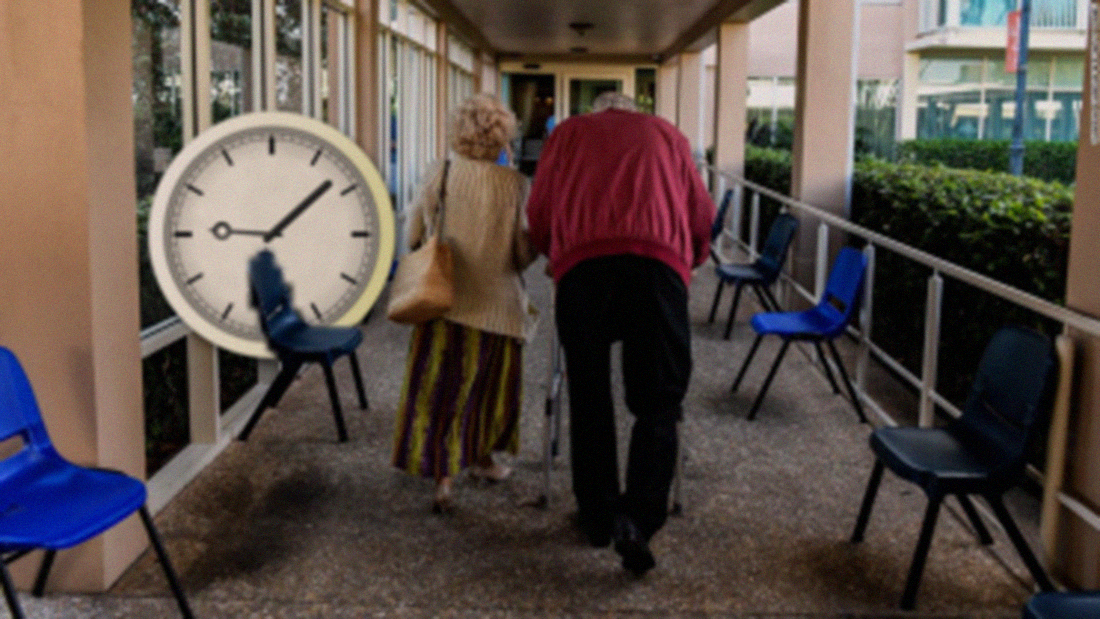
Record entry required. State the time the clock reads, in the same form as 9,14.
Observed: 9,08
